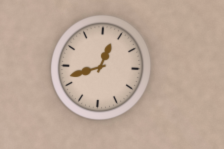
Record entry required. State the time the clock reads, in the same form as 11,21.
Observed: 12,42
